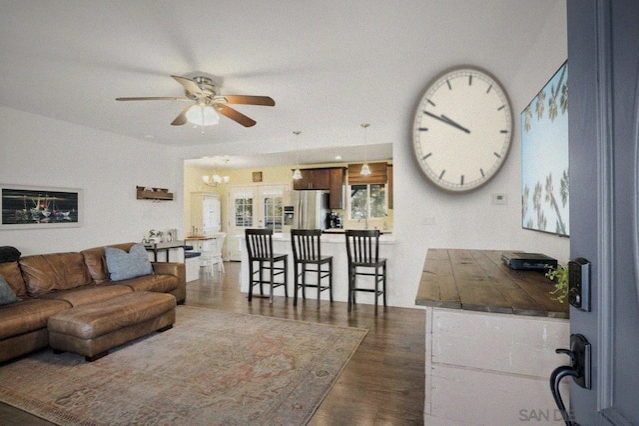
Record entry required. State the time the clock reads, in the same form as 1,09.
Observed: 9,48
